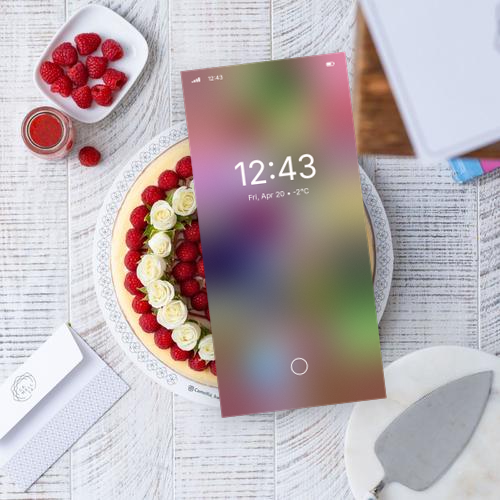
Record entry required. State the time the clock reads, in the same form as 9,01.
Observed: 12,43
